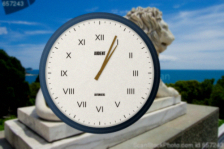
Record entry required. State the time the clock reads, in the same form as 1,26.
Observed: 1,04
